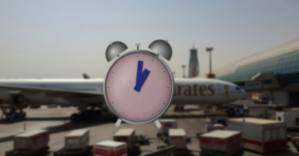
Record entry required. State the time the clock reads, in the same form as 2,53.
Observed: 1,01
